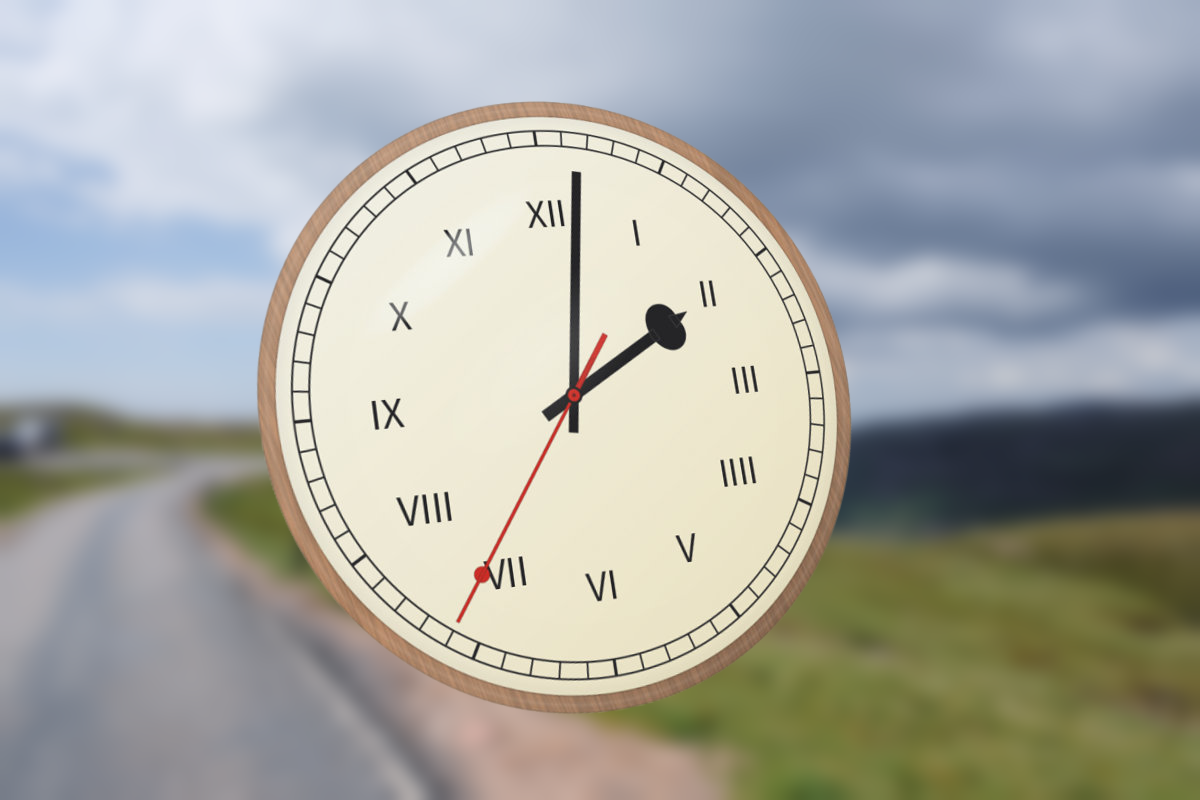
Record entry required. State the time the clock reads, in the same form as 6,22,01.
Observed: 2,01,36
